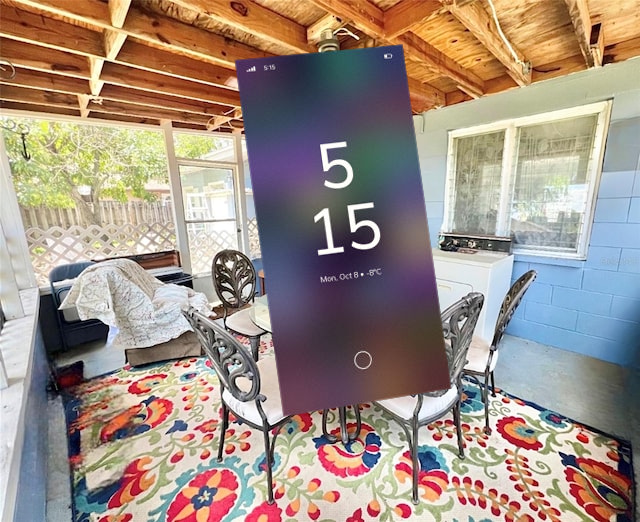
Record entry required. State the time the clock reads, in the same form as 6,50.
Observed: 5,15
